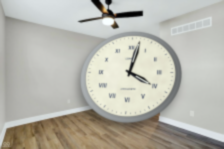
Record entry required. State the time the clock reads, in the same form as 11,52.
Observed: 4,02
